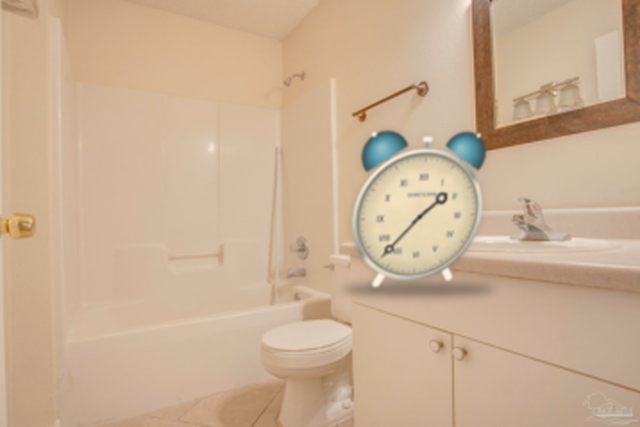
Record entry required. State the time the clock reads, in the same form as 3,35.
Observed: 1,37
